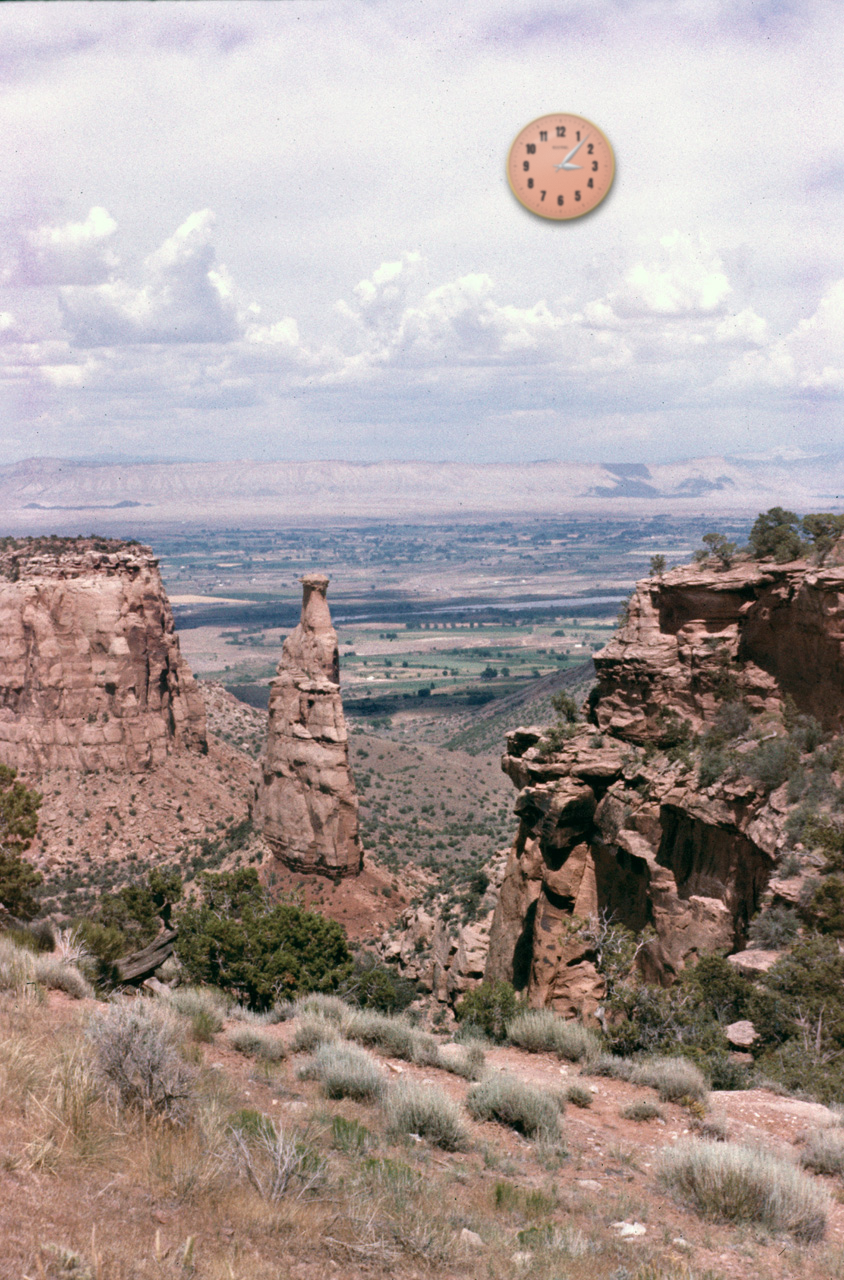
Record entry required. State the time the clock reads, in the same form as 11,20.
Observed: 3,07
